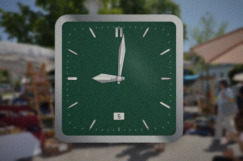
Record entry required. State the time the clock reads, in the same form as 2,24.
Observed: 9,01
